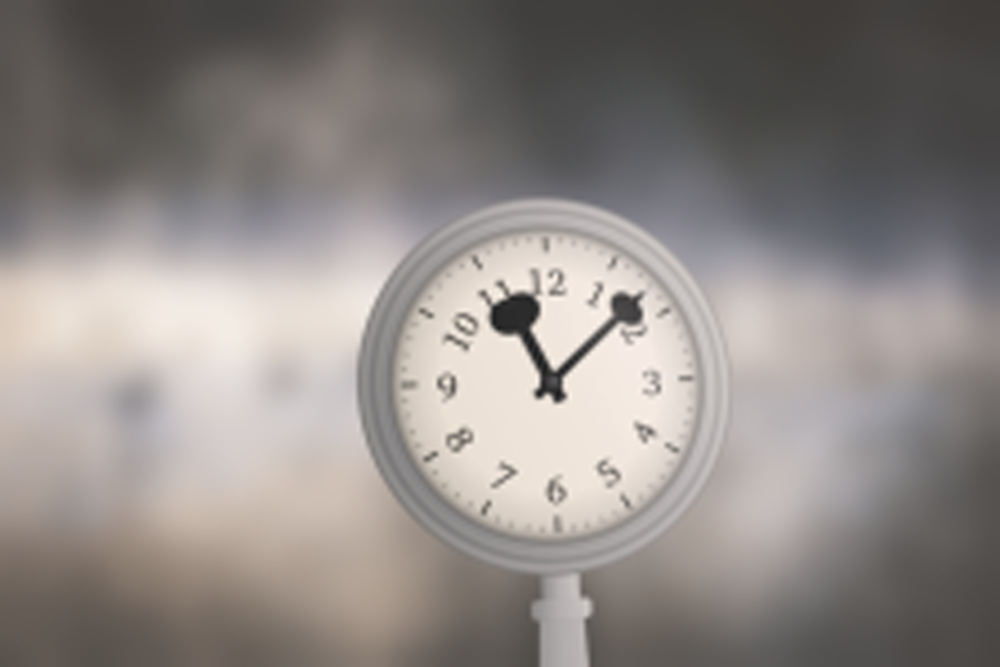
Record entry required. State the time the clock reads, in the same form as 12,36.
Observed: 11,08
